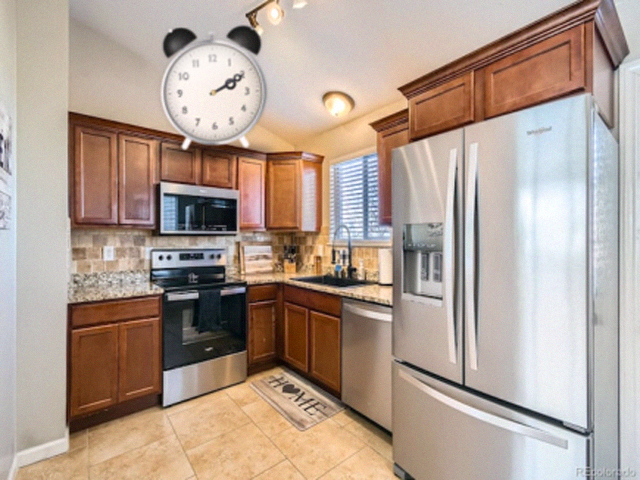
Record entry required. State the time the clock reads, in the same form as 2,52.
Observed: 2,10
